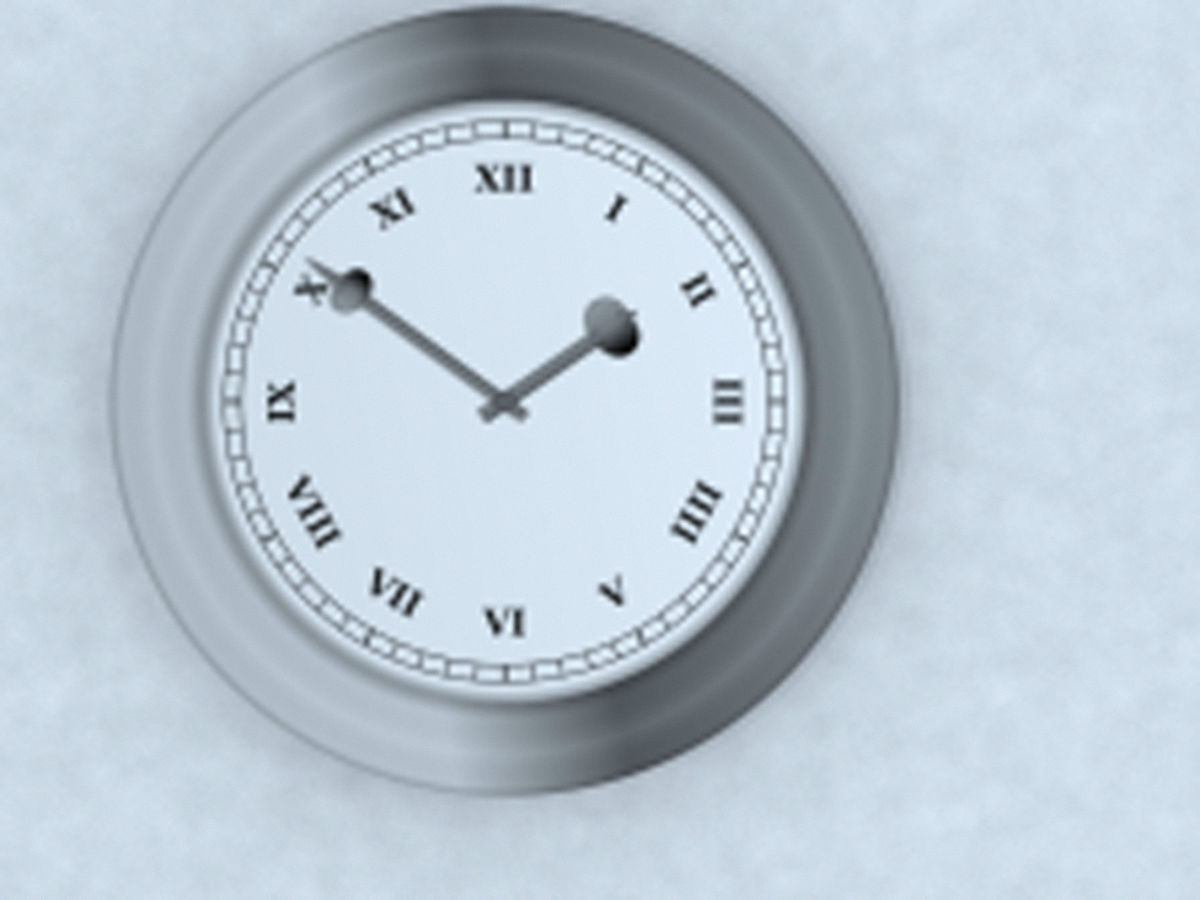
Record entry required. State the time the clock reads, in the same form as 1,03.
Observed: 1,51
